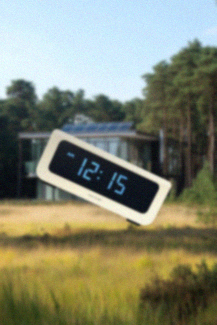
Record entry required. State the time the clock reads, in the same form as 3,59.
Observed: 12,15
